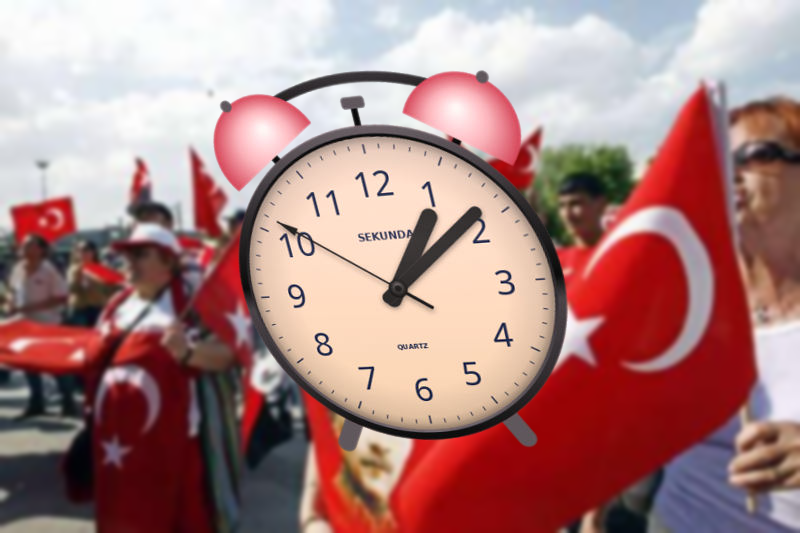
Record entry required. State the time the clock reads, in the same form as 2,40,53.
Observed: 1,08,51
